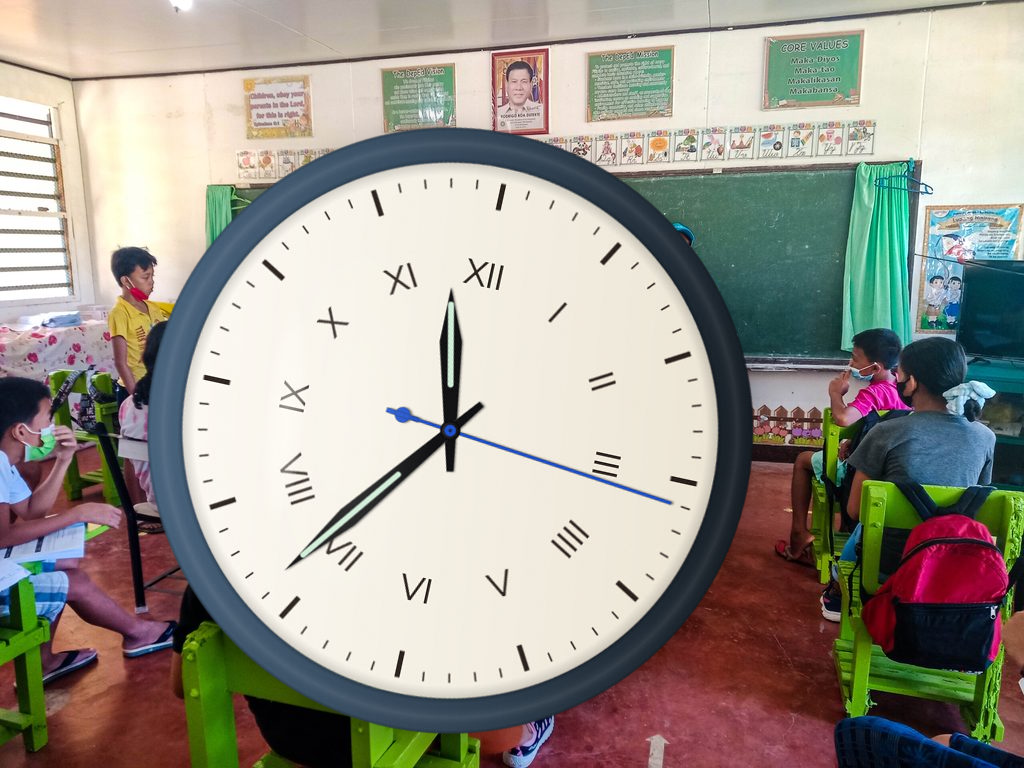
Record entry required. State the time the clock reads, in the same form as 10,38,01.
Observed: 11,36,16
